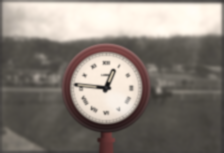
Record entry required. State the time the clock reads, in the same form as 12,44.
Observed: 12,46
